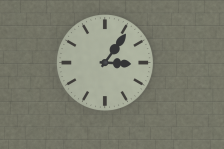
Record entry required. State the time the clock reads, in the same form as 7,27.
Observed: 3,06
